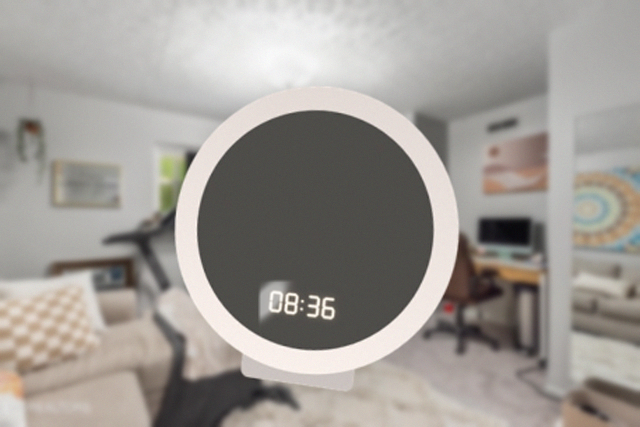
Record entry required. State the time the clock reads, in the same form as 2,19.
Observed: 8,36
